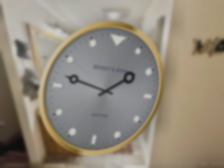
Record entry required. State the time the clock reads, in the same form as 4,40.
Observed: 1,47
